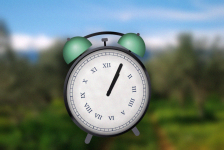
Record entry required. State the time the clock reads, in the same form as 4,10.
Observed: 1,05
